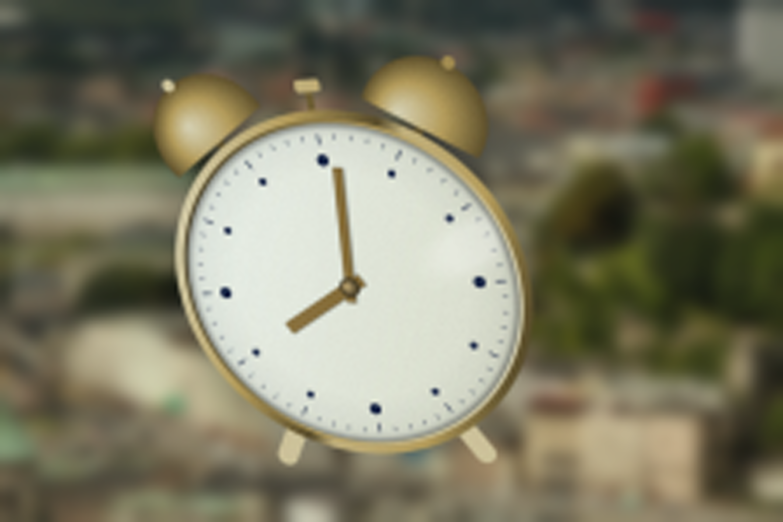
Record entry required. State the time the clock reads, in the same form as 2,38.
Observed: 8,01
